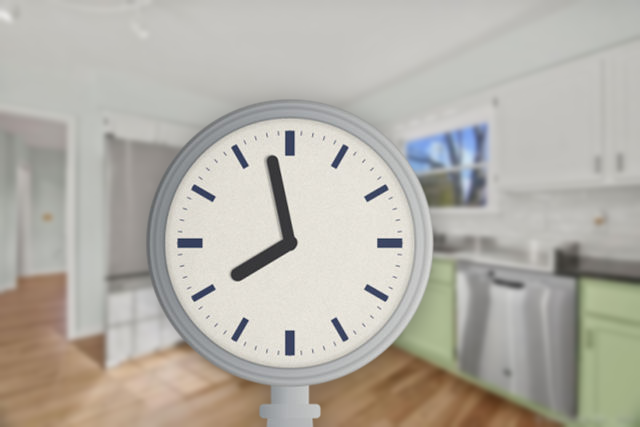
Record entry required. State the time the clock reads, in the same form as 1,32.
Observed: 7,58
